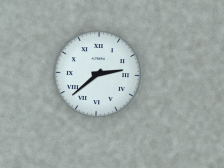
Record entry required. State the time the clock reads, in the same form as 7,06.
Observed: 2,38
